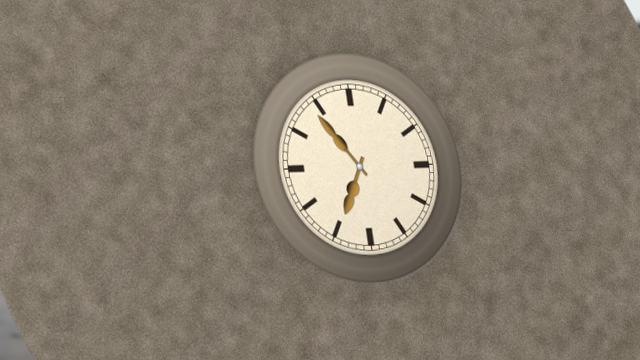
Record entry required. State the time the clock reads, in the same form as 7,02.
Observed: 6,54
